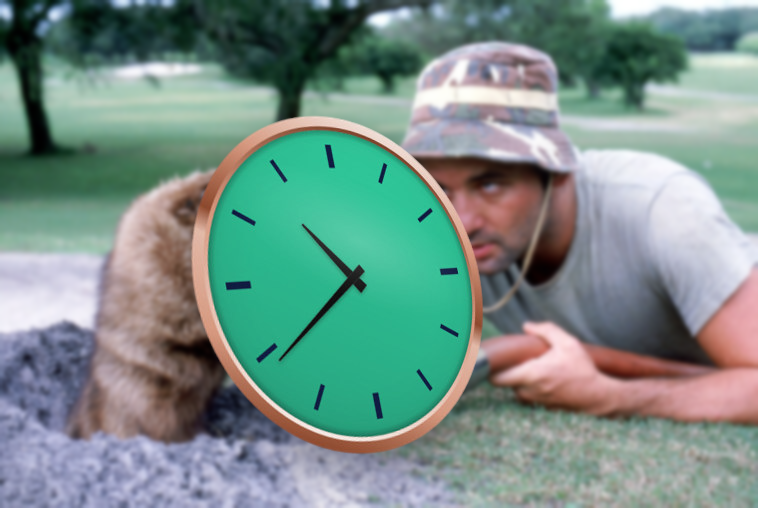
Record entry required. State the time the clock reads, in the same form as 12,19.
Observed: 10,39
